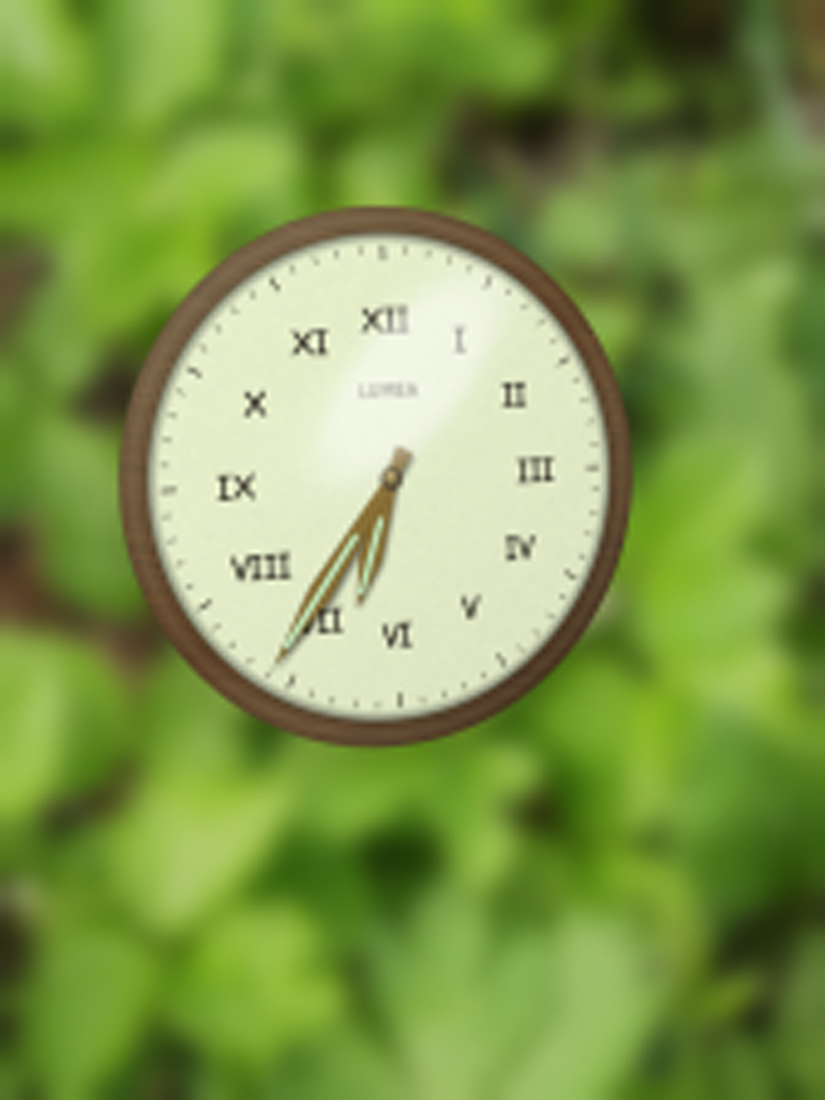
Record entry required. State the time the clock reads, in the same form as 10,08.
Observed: 6,36
